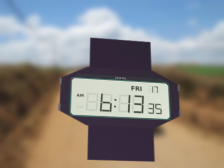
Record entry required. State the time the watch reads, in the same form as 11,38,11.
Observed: 6,13,35
